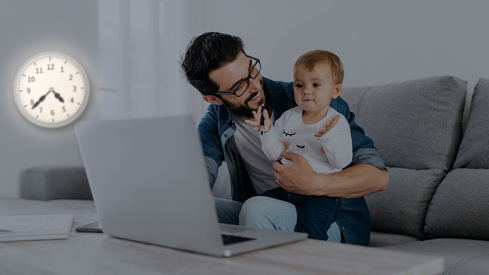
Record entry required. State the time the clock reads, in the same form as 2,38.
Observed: 4,38
